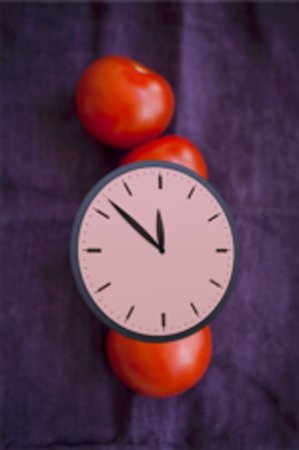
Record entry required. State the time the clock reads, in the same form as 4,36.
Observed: 11,52
